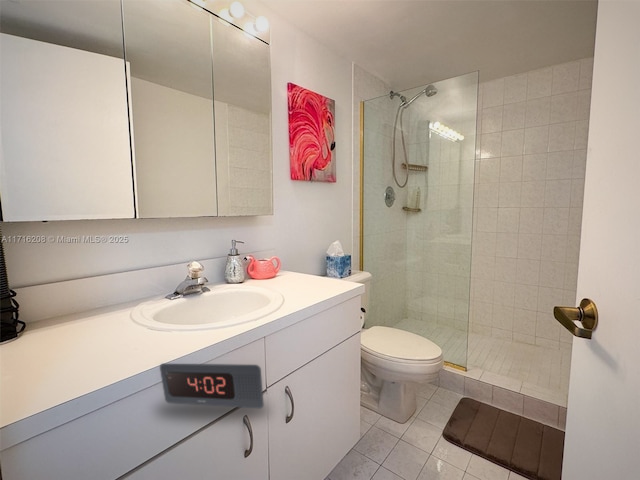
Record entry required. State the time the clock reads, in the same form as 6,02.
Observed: 4,02
